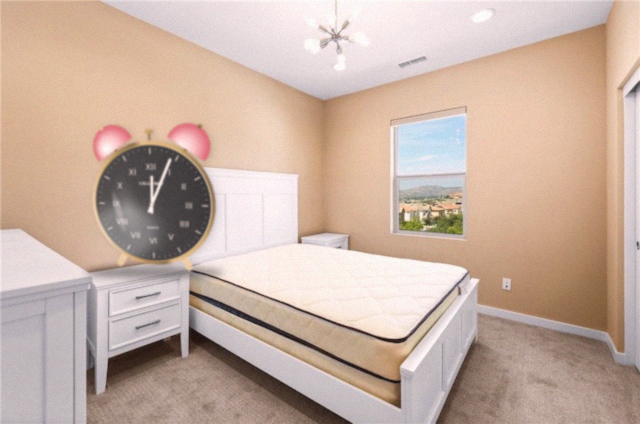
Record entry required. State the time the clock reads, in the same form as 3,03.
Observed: 12,04
